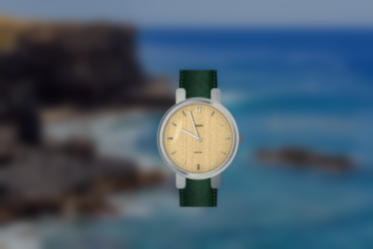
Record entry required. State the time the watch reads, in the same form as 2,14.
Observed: 9,57
